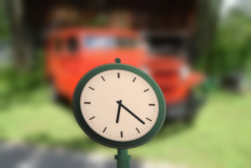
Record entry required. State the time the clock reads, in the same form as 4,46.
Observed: 6,22
